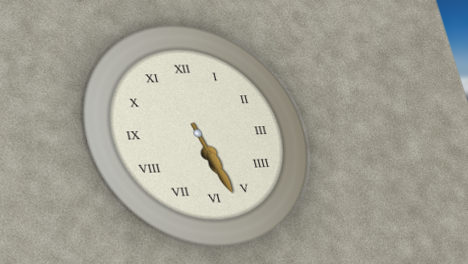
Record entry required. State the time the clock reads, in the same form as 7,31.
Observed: 5,27
